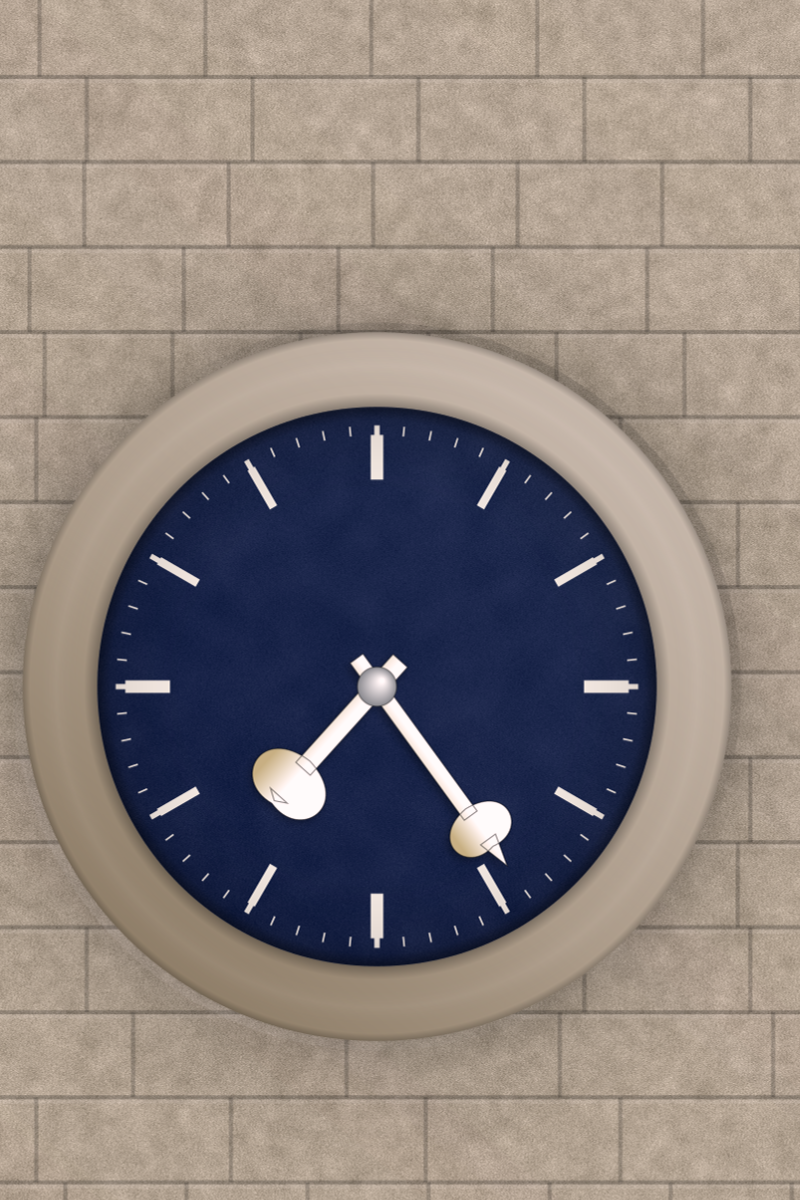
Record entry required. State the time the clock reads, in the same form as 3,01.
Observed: 7,24
